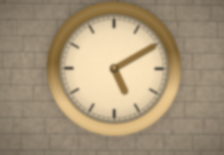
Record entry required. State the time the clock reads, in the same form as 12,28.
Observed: 5,10
